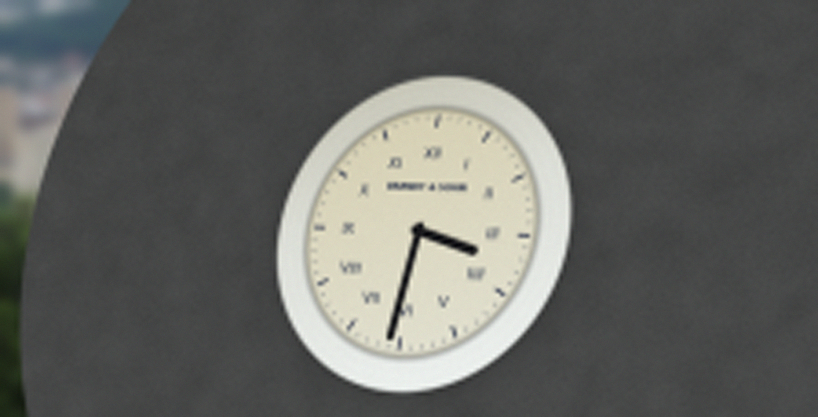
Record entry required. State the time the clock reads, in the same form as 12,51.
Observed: 3,31
